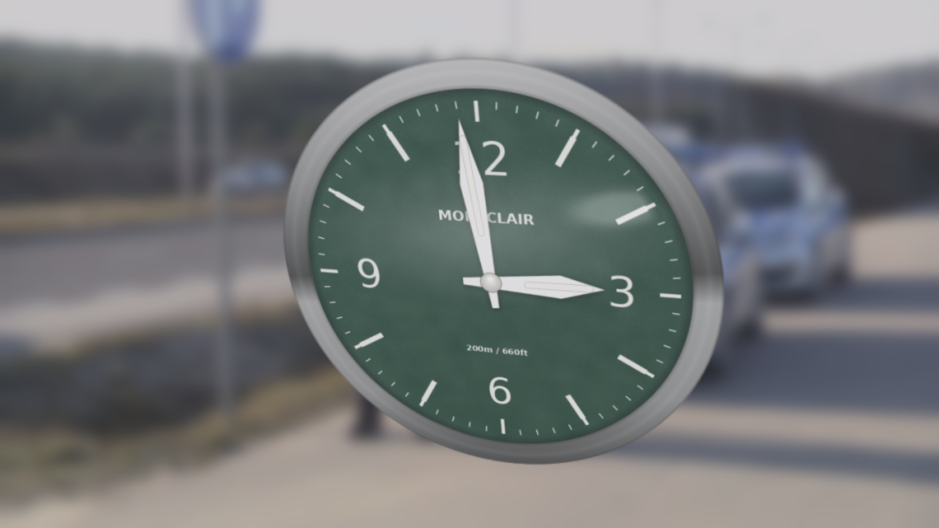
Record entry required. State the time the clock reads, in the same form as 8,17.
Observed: 2,59
